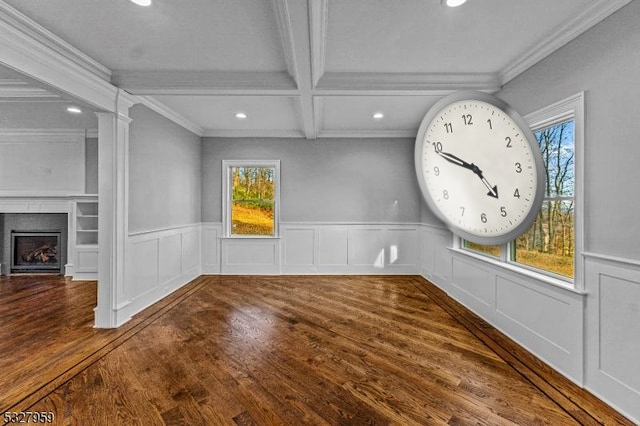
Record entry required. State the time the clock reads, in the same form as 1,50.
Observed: 4,49
